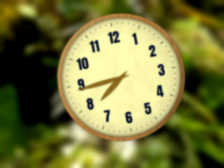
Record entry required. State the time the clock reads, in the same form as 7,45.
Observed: 7,44
